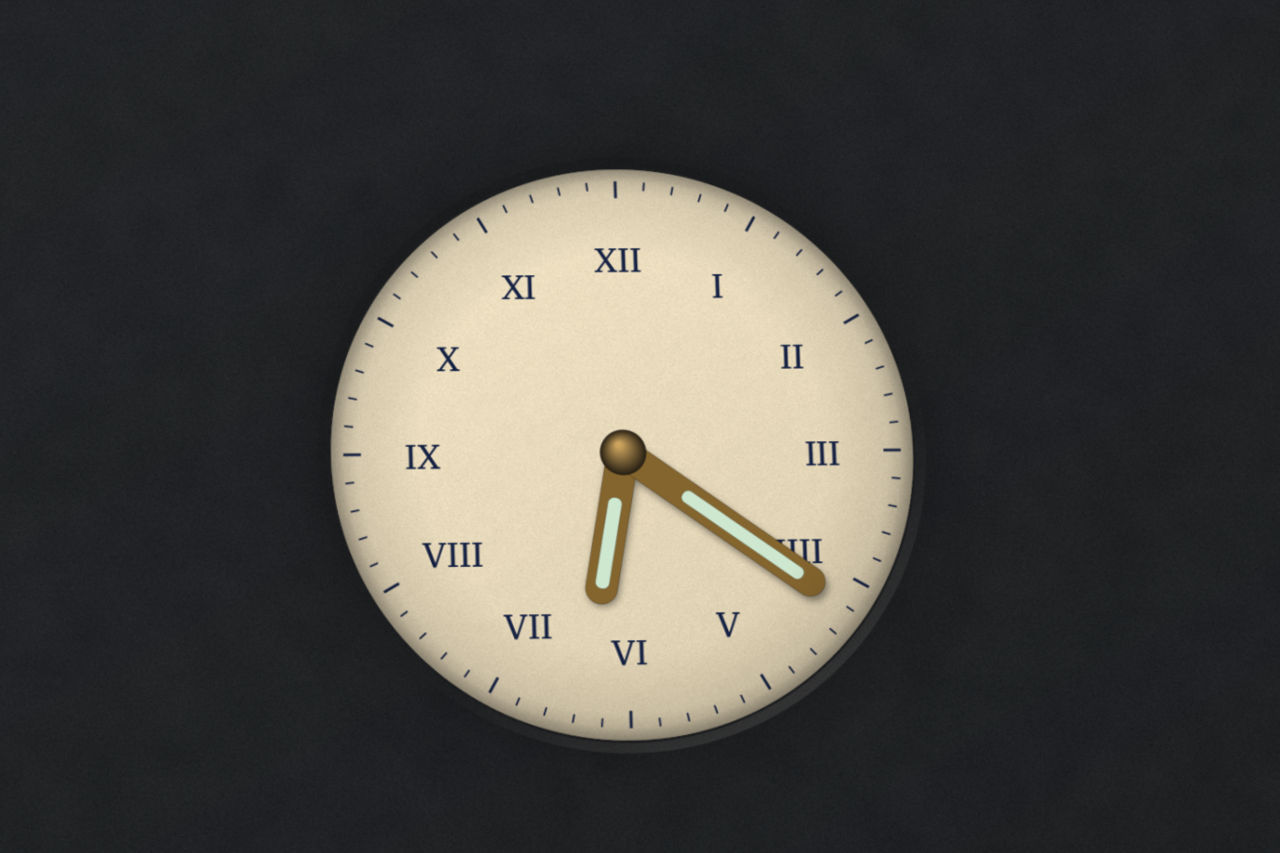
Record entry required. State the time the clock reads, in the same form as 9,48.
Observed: 6,21
